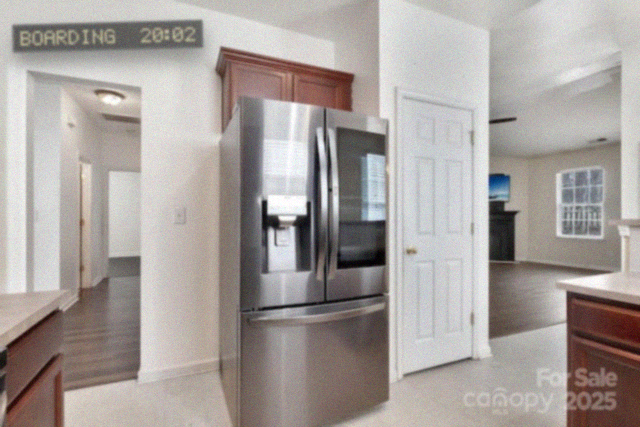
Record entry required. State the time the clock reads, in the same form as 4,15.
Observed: 20,02
